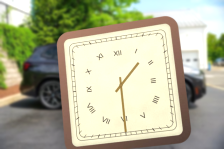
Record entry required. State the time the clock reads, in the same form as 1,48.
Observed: 1,30
